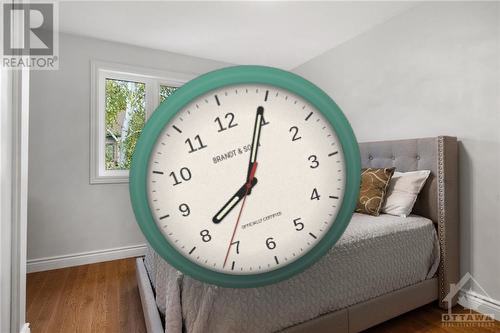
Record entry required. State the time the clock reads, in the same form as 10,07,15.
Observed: 8,04,36
